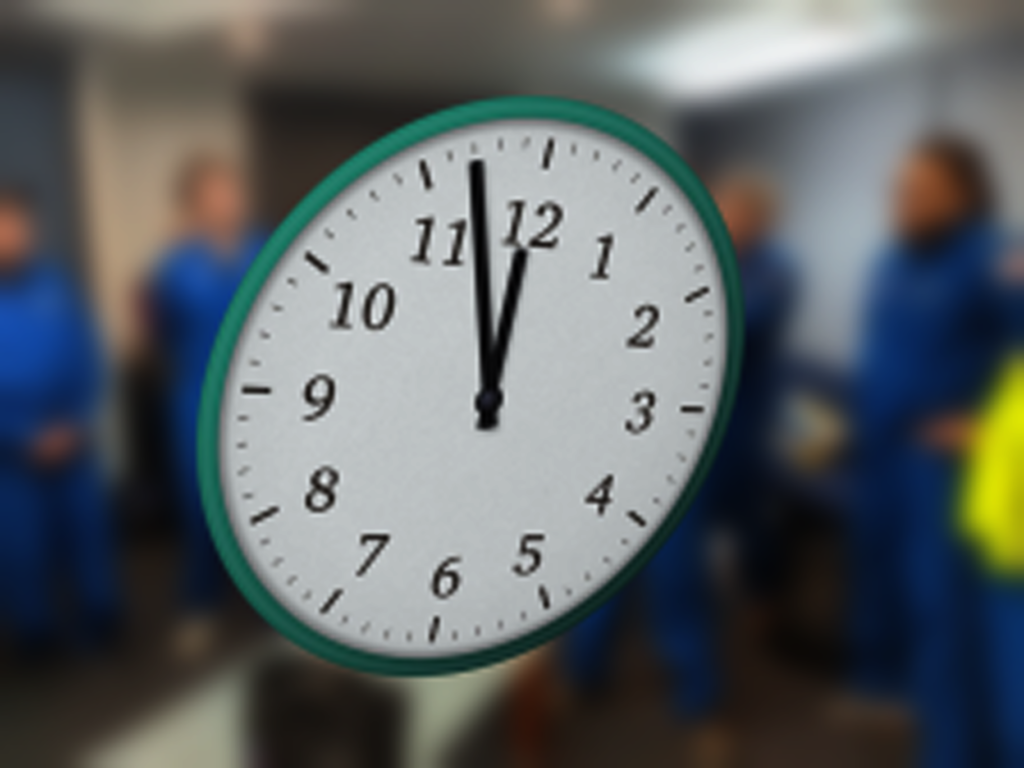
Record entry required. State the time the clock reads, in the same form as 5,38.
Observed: 11,57
